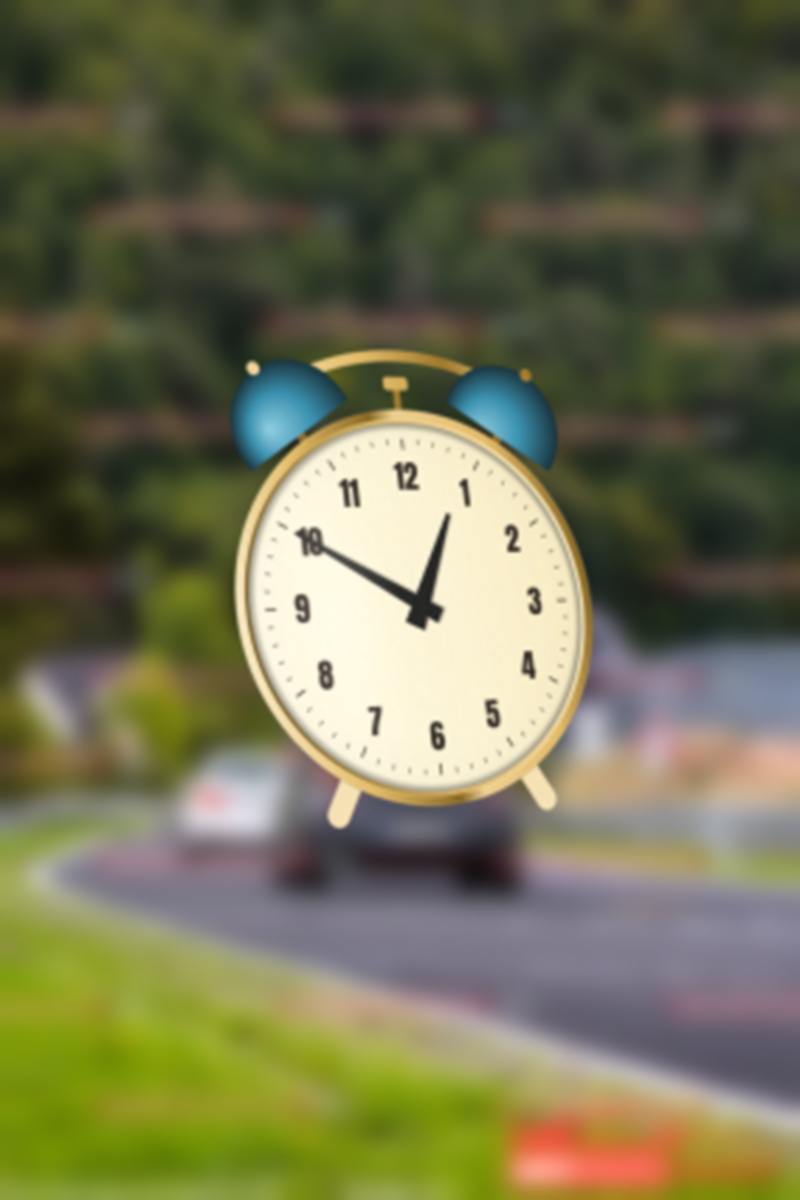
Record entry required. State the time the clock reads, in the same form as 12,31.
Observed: 12,50
